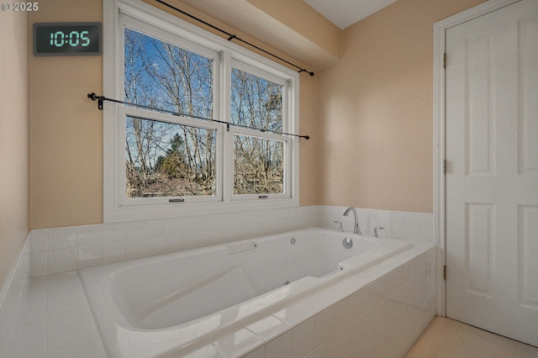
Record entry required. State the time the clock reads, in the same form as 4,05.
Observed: 10,05
